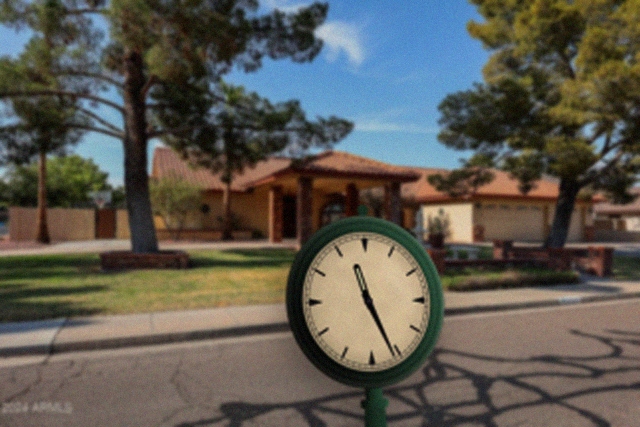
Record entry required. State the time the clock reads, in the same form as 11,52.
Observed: 11,26
